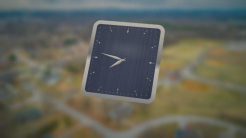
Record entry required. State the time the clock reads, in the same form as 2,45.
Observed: 7,47
